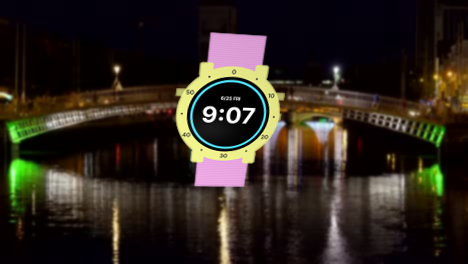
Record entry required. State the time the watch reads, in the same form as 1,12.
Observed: 9,07
